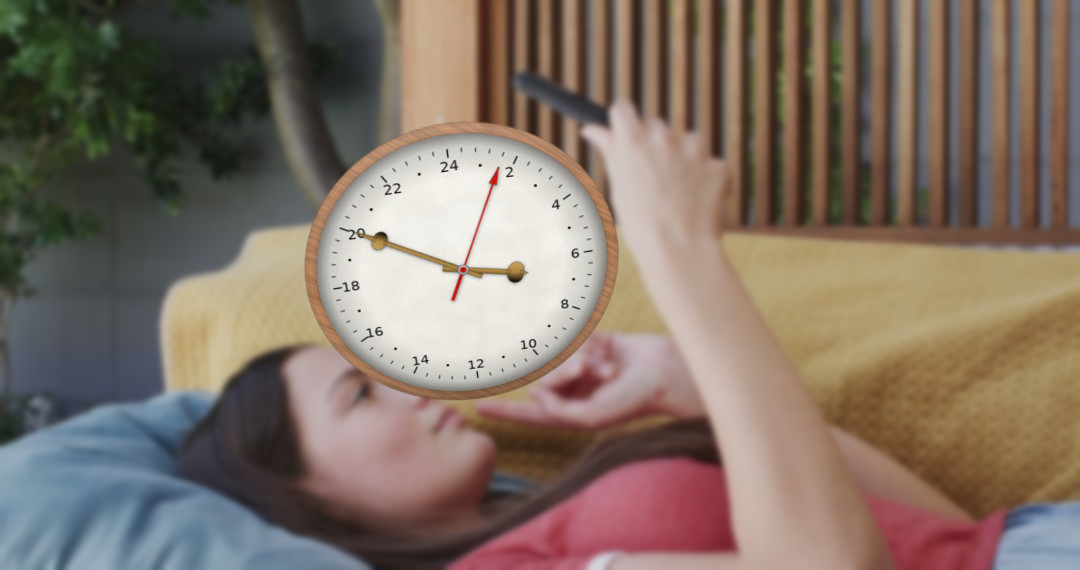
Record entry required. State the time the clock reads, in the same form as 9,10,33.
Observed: 6,50,04
